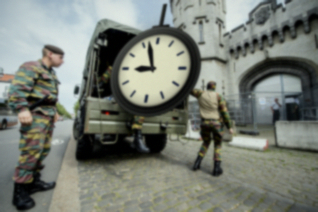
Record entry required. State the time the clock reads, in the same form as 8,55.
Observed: 8,57
